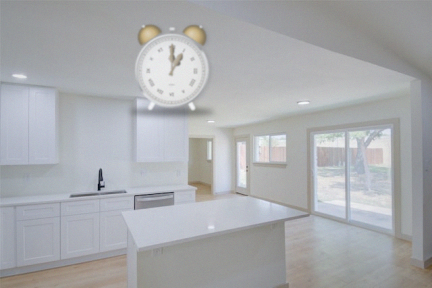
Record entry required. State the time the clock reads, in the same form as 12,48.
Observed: 1,00
